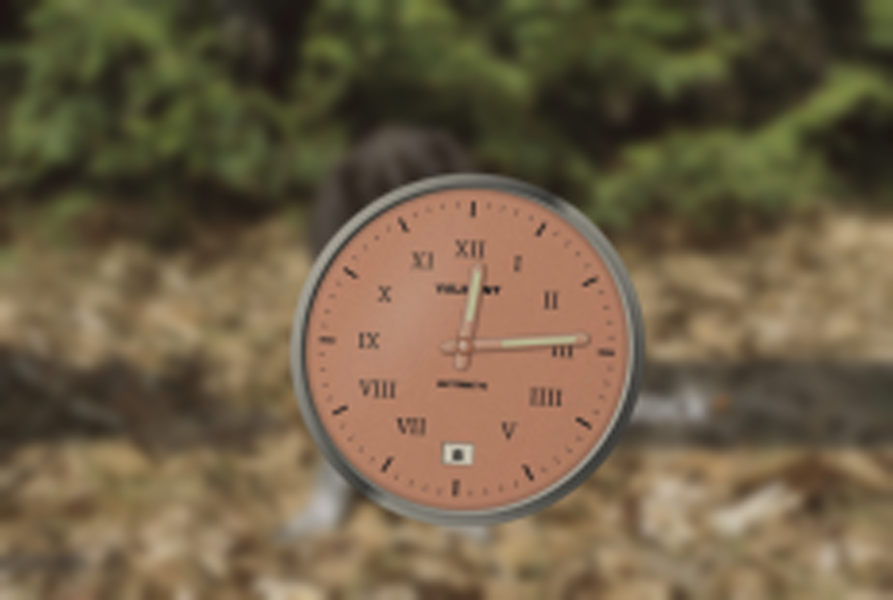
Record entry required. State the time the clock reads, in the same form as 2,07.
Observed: 12,14
